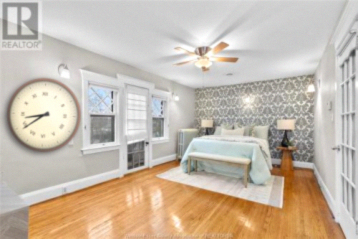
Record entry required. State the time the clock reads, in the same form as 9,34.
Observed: 8,39
